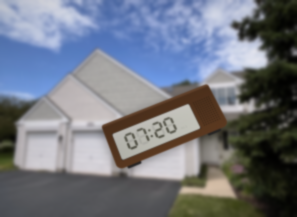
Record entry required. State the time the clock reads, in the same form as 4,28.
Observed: 7,20
